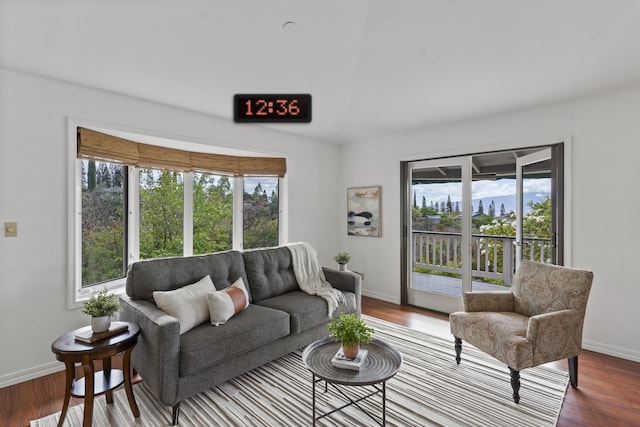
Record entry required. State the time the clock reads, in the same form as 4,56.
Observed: 12,36
